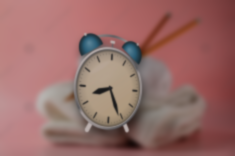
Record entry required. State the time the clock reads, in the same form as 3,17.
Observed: 8,26
